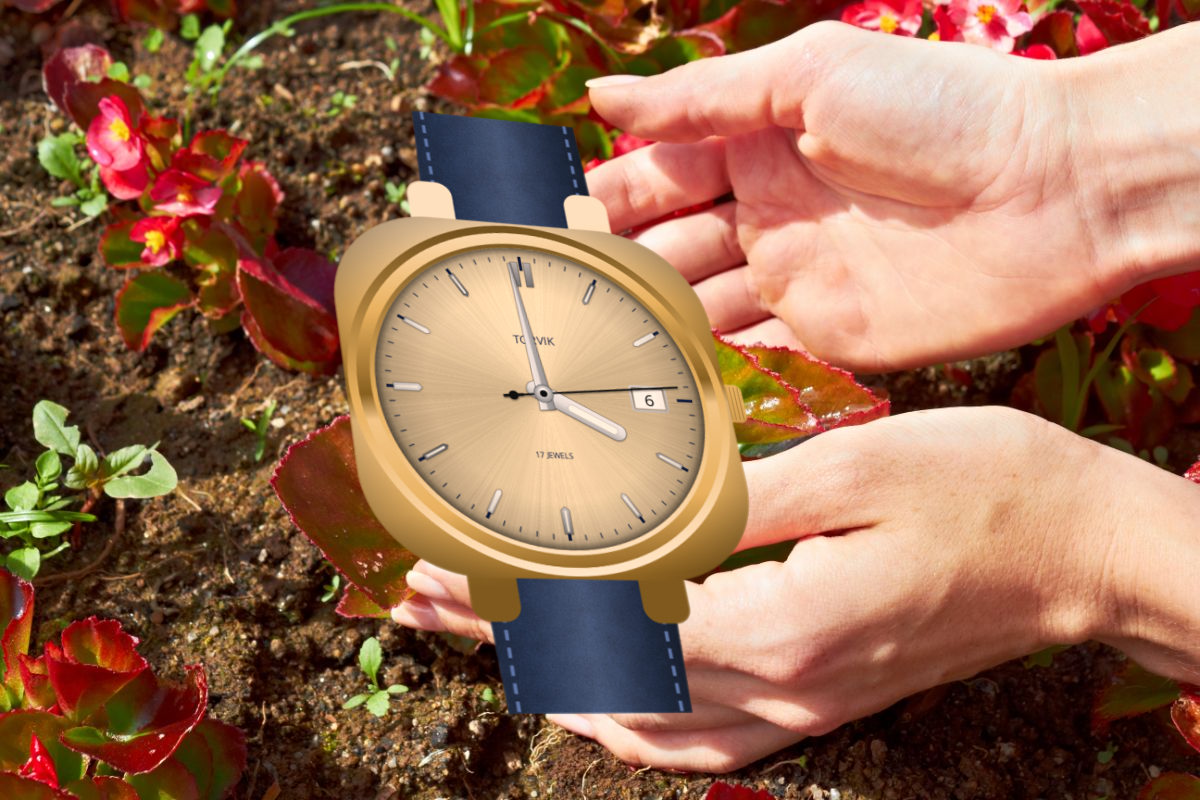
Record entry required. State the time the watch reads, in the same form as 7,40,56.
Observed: 3,59,14
